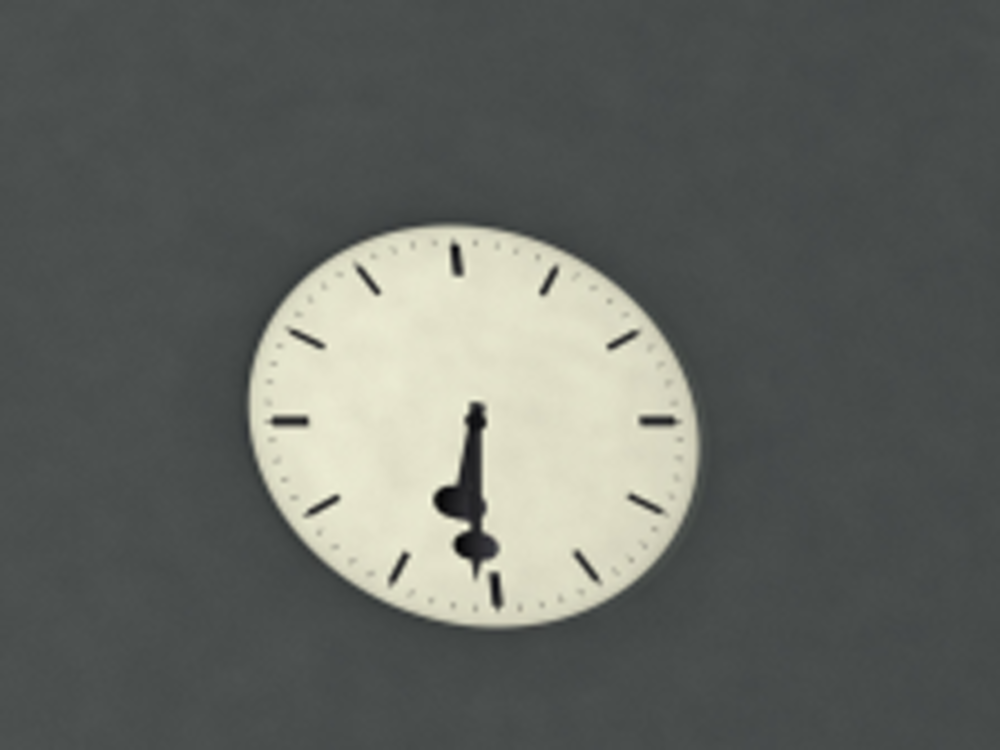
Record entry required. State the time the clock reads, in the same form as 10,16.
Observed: 6,31
